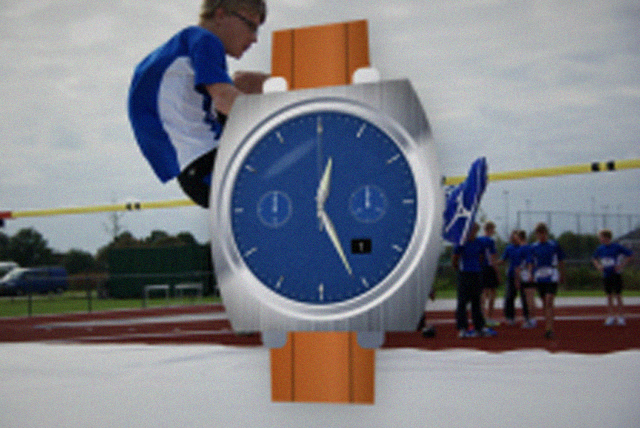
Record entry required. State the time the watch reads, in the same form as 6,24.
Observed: 12,26
